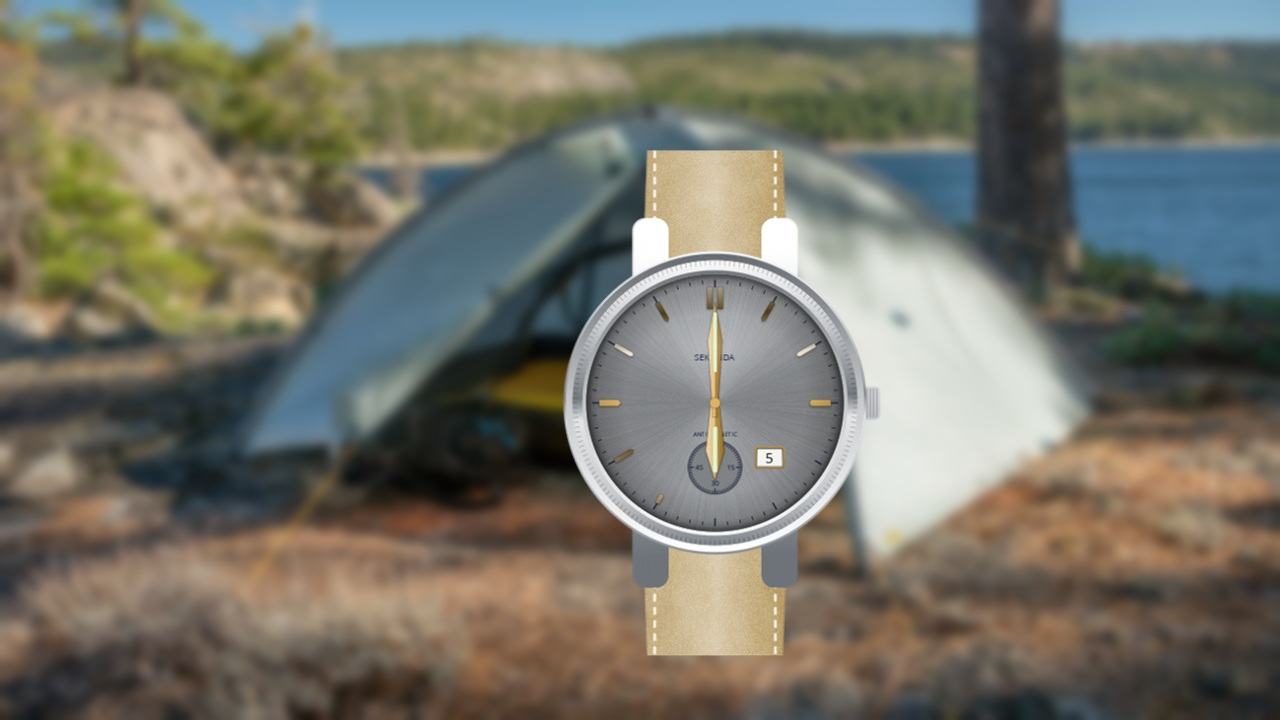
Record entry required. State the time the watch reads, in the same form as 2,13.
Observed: 6,00
